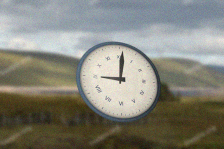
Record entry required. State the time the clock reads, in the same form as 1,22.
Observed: 9,01
